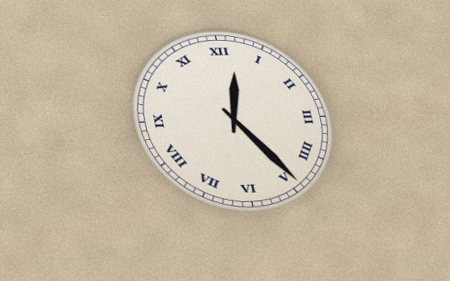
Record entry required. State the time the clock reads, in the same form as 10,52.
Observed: 12,24
